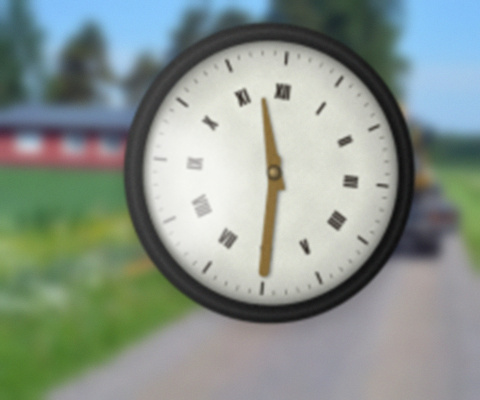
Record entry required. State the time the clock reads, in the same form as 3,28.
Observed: 11,30
